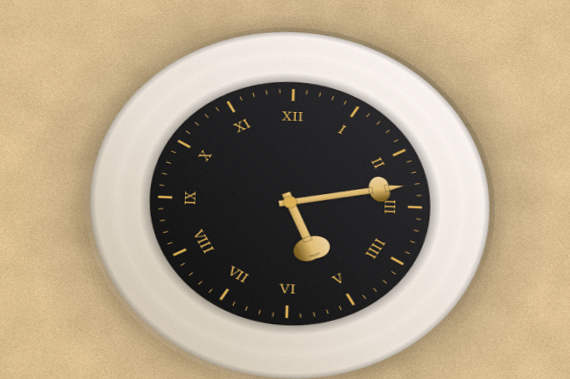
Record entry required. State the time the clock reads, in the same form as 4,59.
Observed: 5,13
